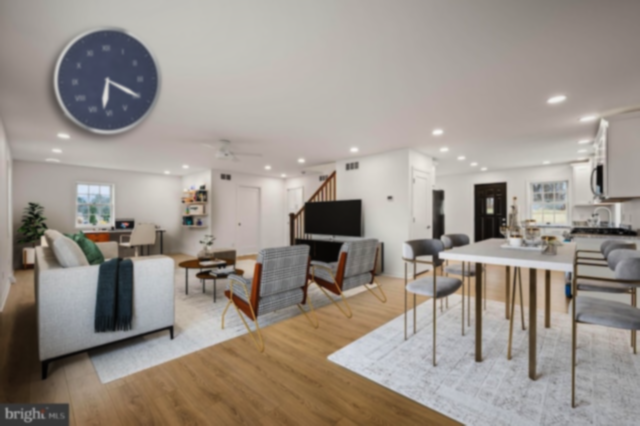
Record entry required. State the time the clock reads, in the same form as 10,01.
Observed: 6,20
